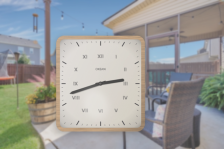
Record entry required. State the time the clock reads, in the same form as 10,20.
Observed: 2,42
